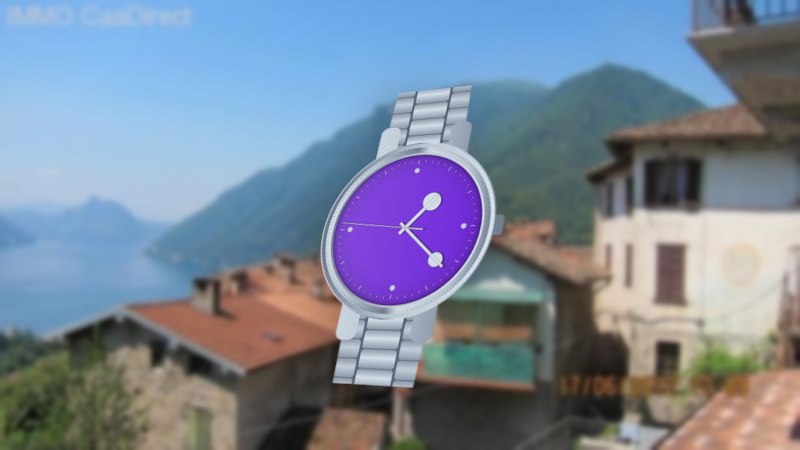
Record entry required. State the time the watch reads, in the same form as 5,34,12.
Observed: 1,21,46
